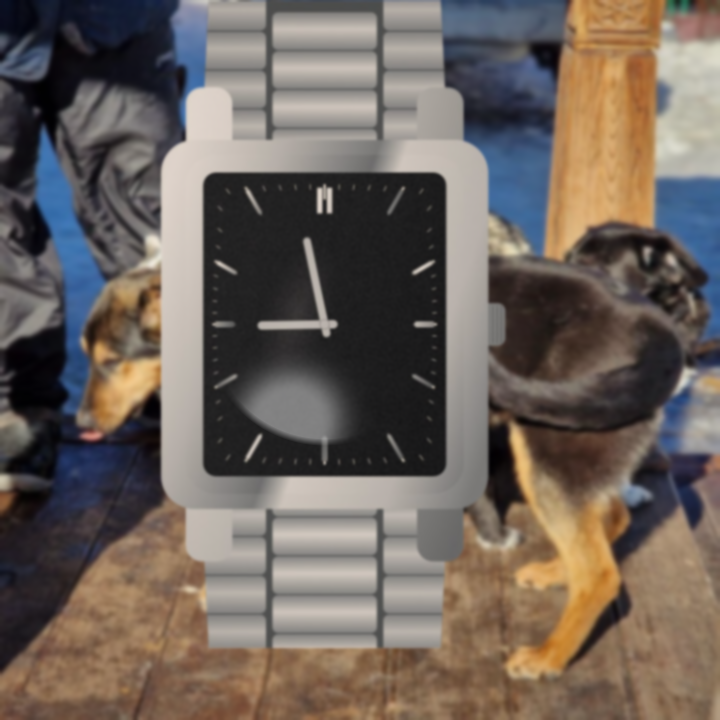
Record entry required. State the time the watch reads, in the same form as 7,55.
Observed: 8,58
